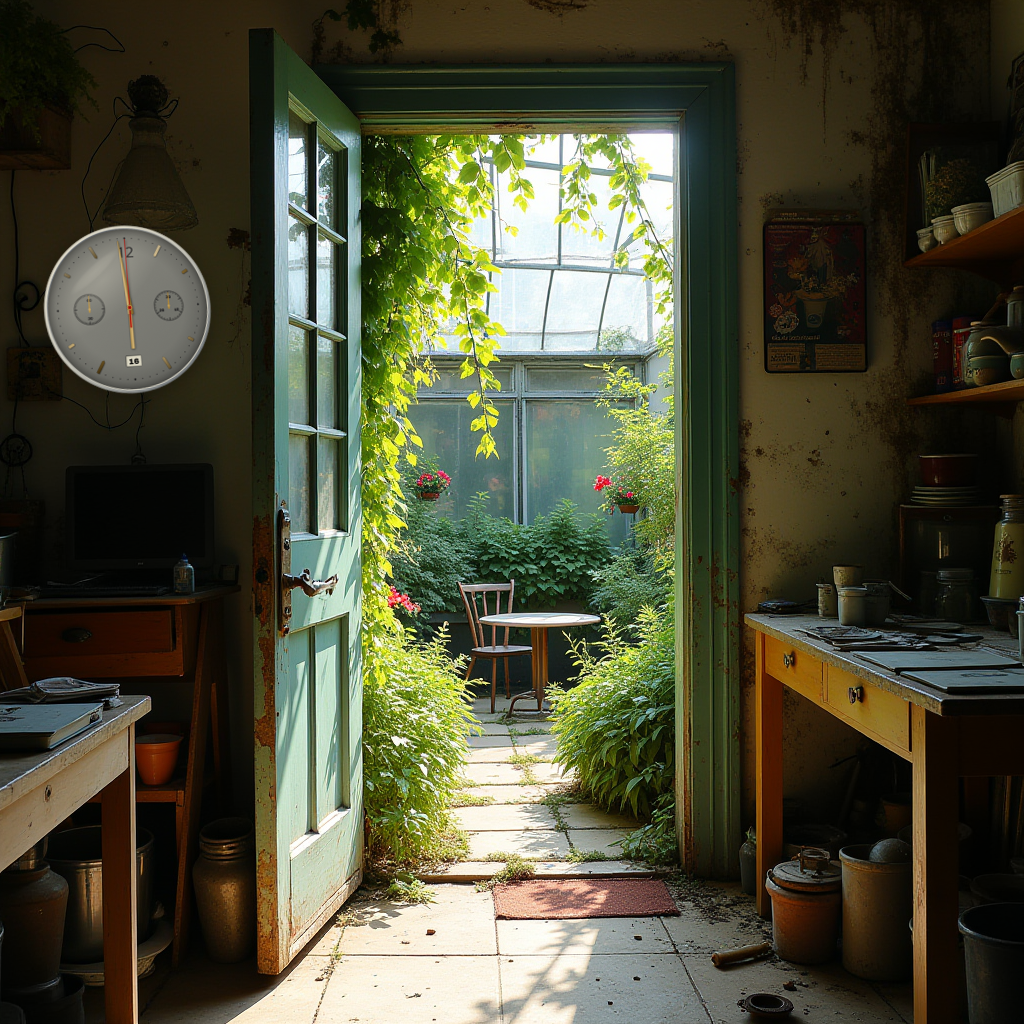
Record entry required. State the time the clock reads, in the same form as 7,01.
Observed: 5,59
